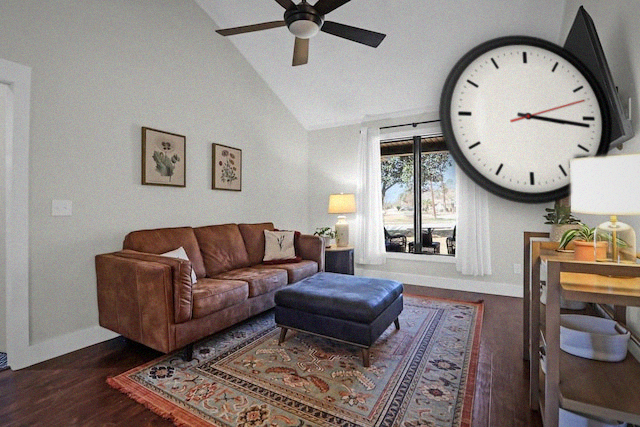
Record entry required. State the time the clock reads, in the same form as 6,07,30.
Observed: 3,16,12
